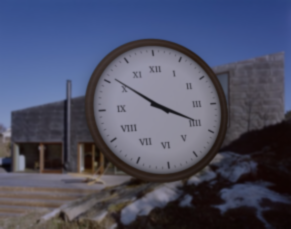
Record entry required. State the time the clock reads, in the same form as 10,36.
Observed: 3,51
